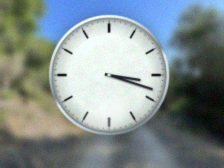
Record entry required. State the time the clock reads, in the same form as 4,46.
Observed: 3,18
